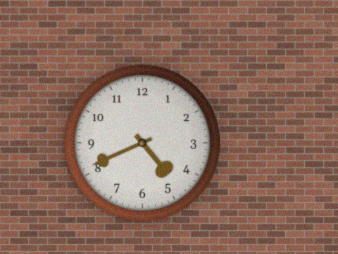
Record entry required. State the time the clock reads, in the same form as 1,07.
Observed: 4,41
